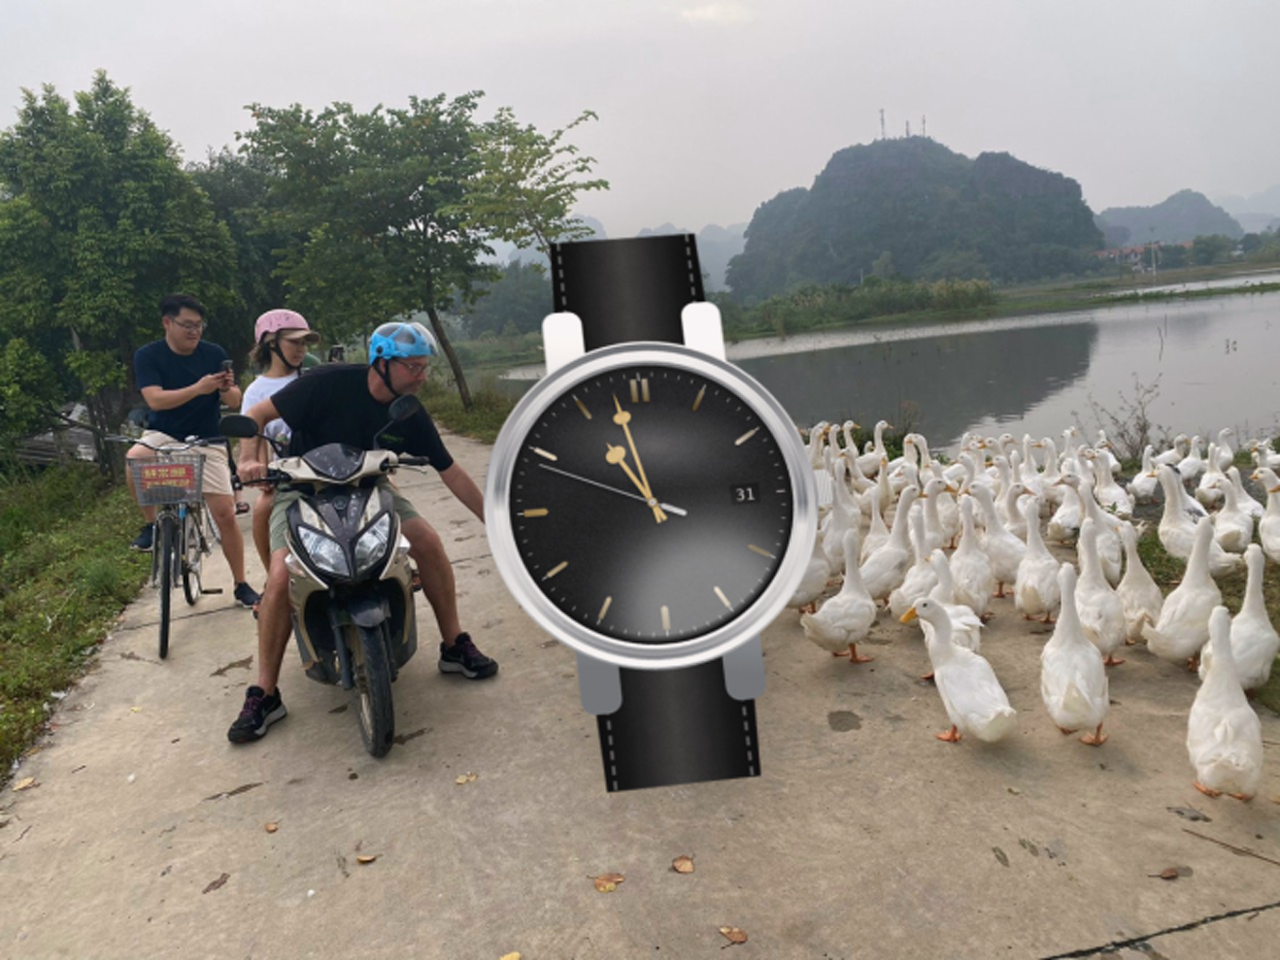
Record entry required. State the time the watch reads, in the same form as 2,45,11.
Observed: 10,57,49
